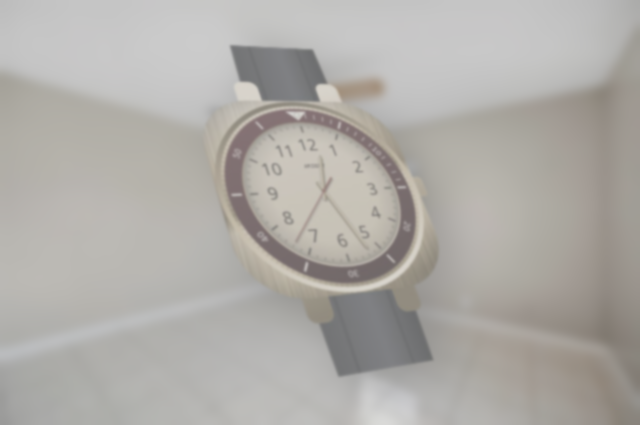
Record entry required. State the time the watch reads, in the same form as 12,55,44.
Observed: 12,26,37
